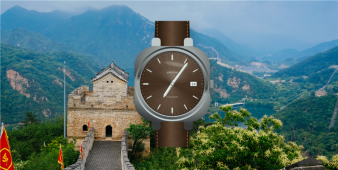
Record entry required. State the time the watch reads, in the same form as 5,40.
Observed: 7,06
